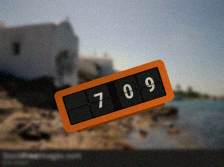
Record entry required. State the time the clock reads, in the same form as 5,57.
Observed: 7,09
